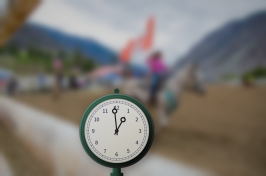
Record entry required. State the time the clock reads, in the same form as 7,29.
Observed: 12,59
